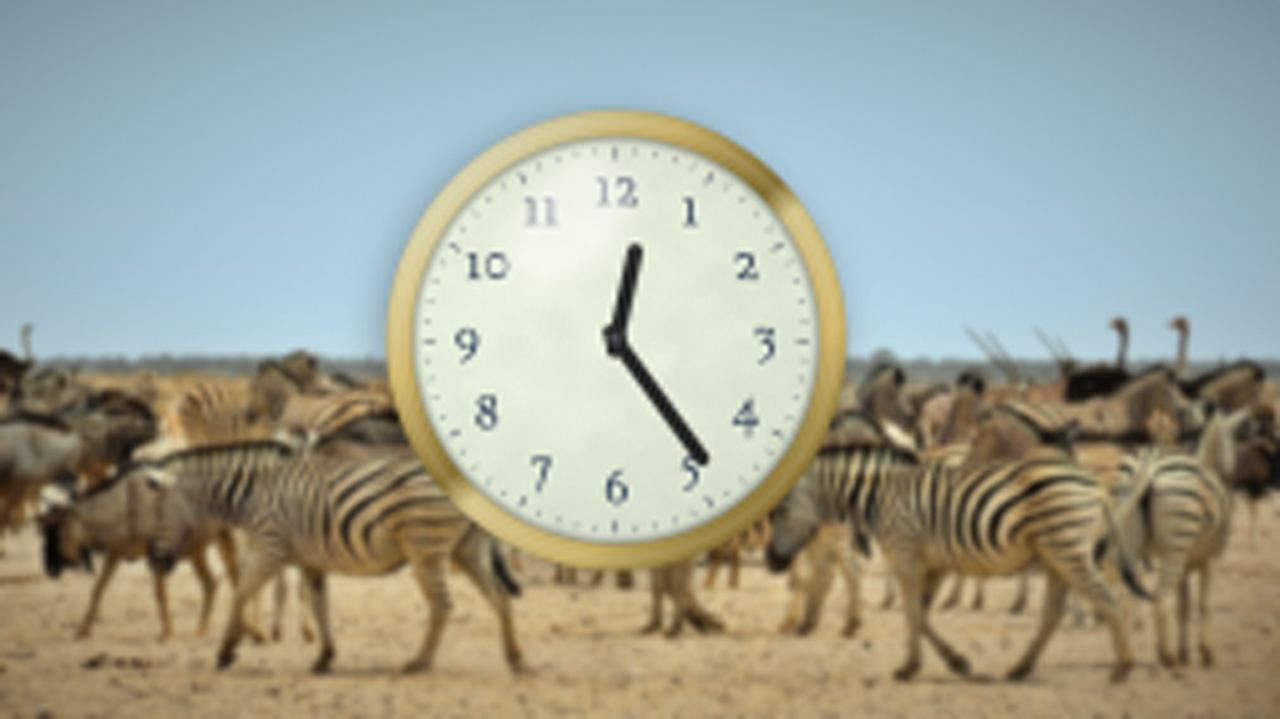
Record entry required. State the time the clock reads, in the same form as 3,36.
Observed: 12,24
